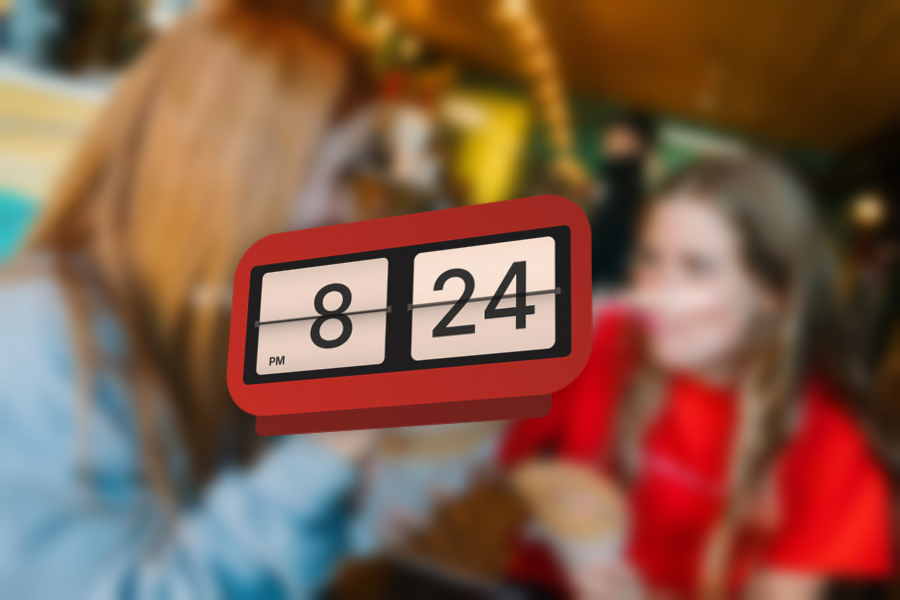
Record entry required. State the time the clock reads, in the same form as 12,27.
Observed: 8,24
